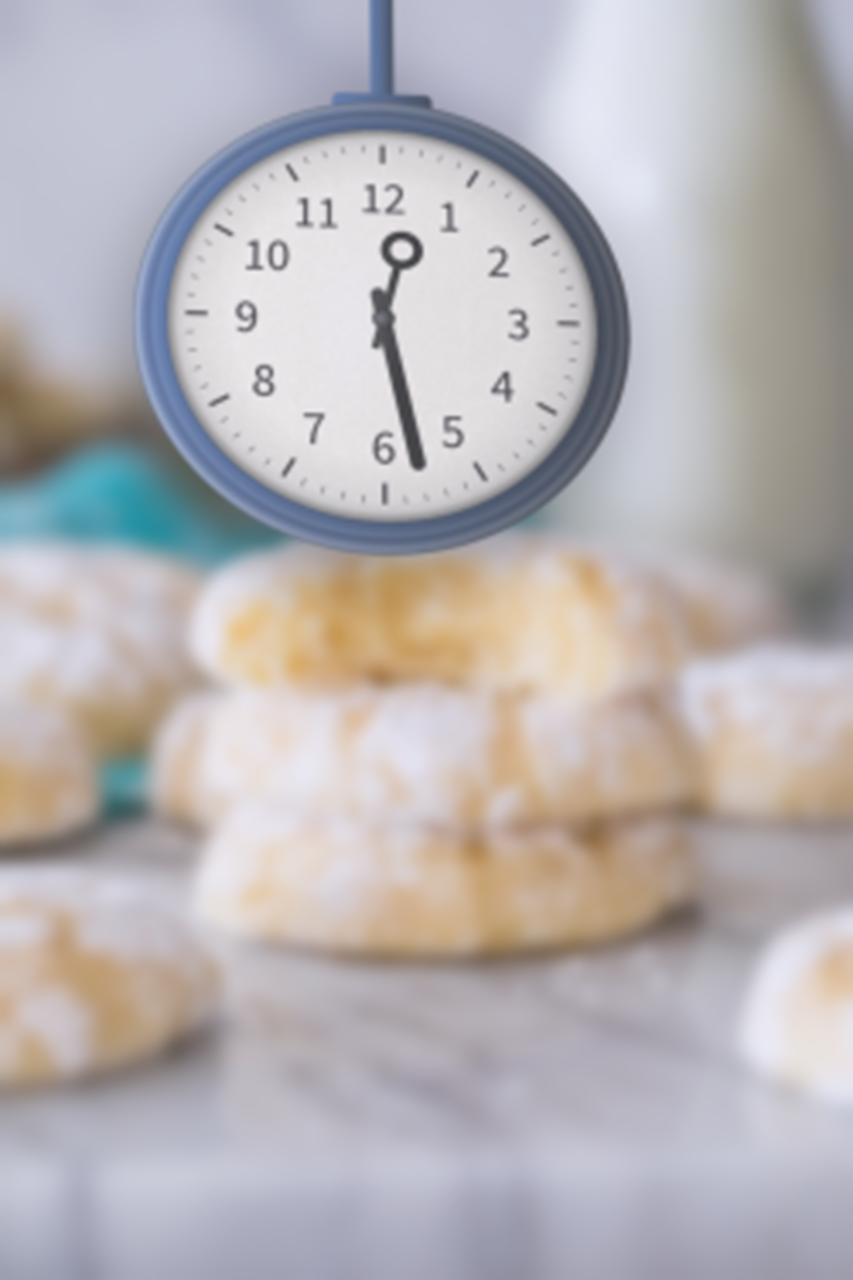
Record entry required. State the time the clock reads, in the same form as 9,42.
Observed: 12,28
